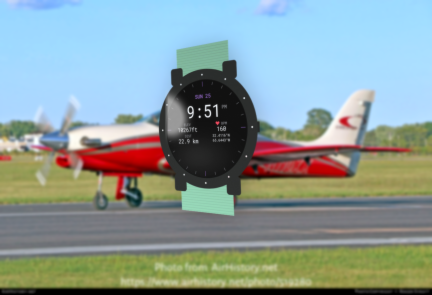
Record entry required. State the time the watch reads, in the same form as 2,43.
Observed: 9,51
